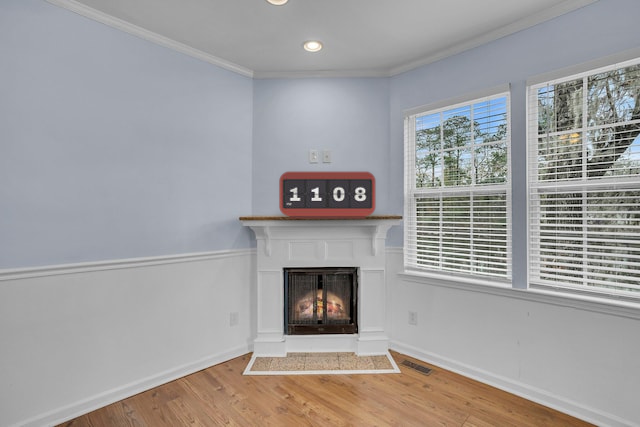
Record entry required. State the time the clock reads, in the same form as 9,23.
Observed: 11,08
